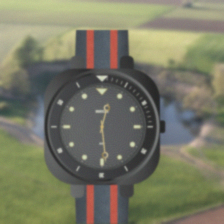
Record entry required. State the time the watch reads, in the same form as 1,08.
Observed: 12,29
